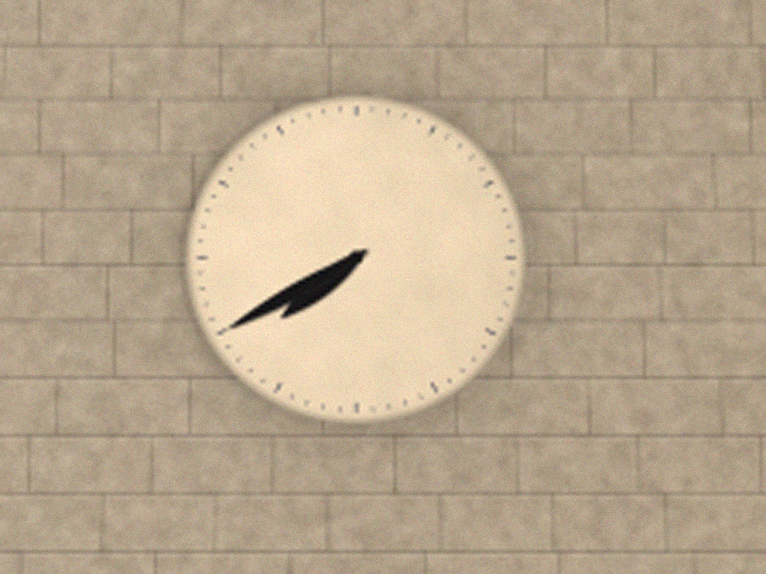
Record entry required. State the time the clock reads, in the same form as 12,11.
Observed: 7,40
